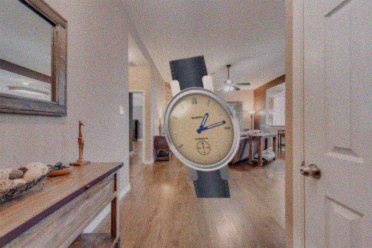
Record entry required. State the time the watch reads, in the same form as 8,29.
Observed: 1,13
